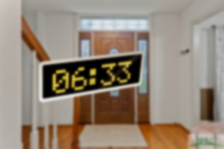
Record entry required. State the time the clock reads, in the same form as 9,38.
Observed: 6,33
